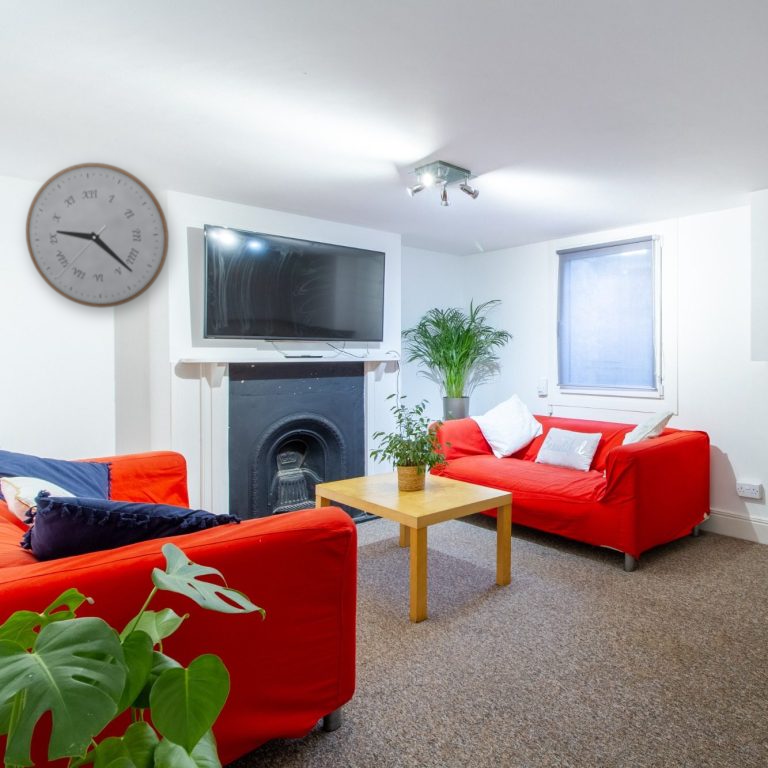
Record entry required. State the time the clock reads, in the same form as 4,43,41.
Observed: 9,22,38
